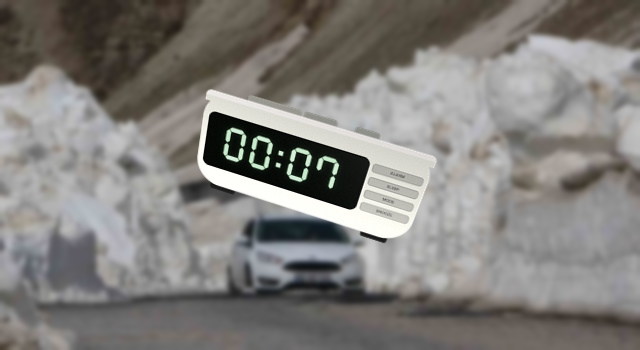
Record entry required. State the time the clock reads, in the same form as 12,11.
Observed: 0,07
